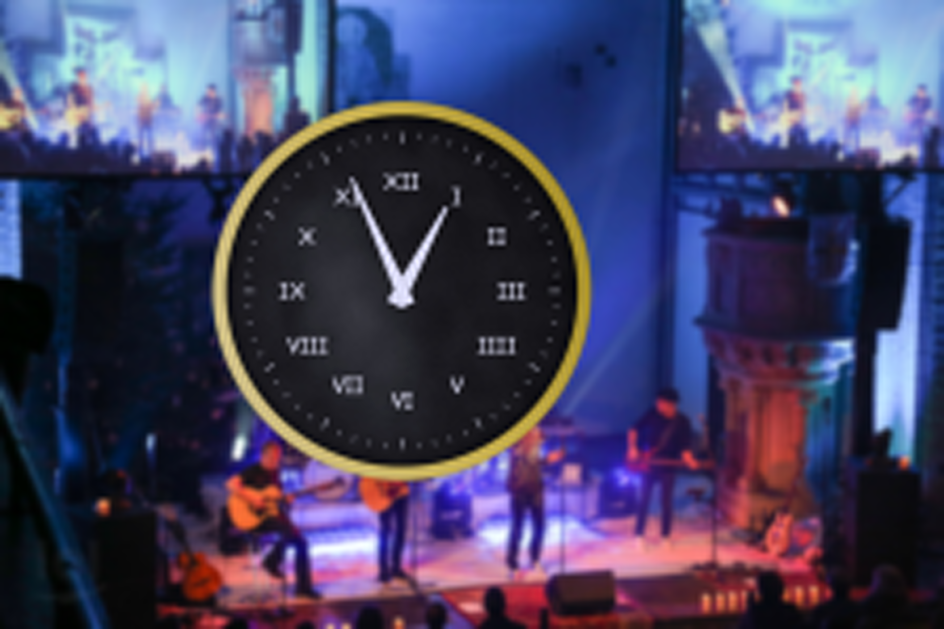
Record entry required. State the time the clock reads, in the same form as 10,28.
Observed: 12,56
